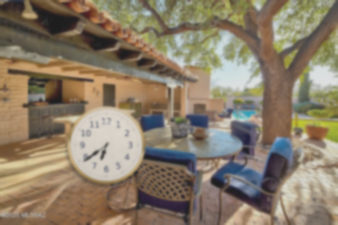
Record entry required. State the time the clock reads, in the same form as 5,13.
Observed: 6,39
